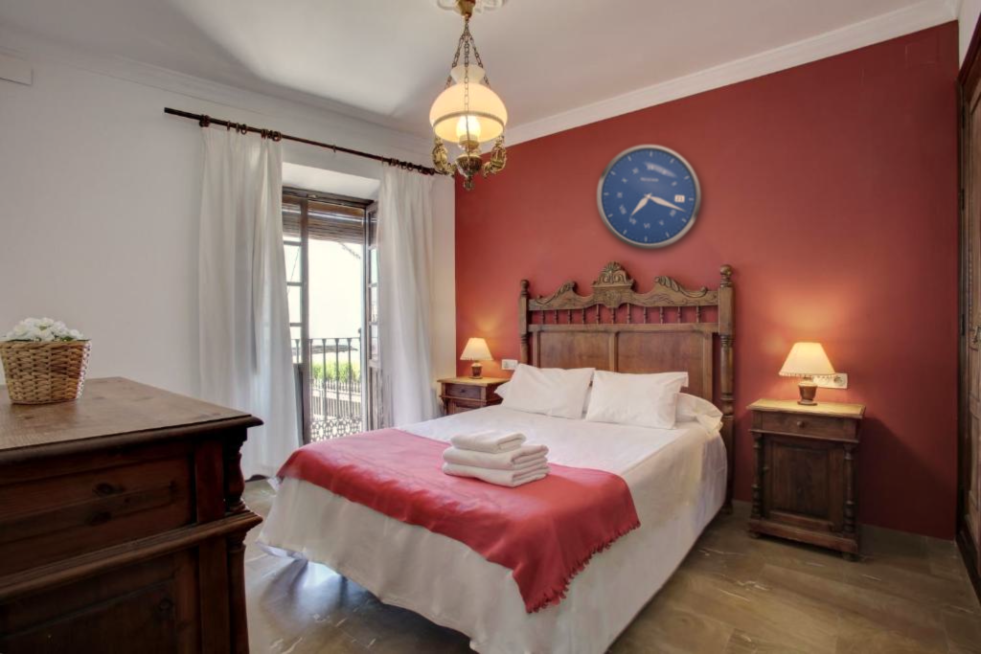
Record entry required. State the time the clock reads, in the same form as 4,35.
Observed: 7,18
